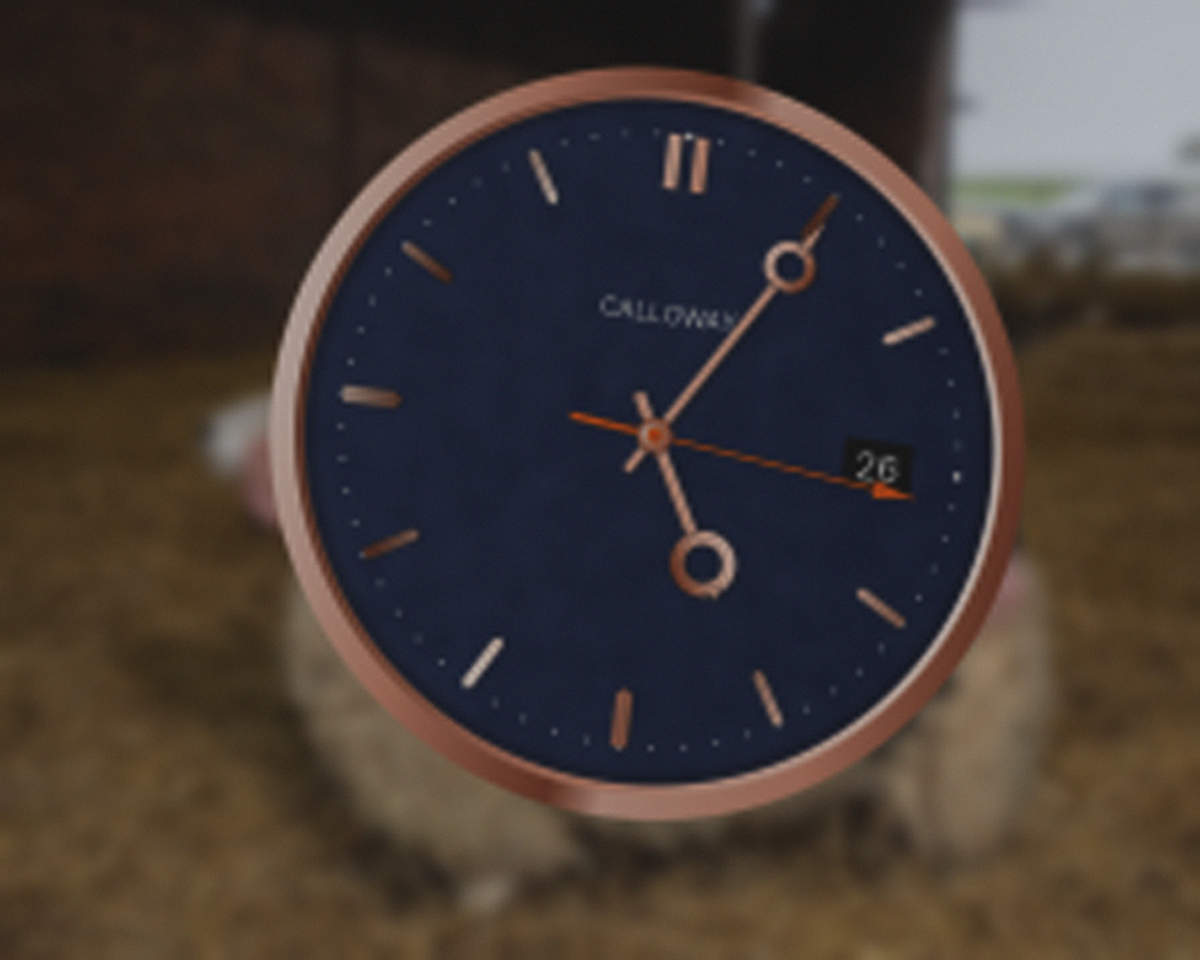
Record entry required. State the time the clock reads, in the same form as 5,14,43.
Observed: 5,05,16
